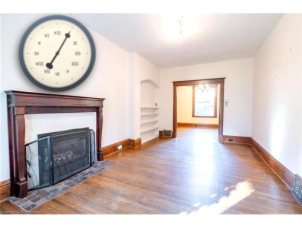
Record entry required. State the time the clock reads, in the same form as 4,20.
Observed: 7,05
